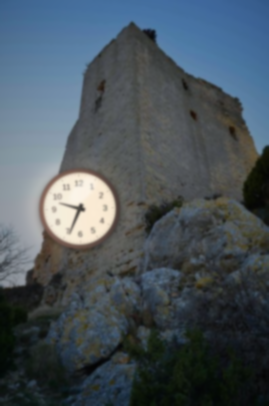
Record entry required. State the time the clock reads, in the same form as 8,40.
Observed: 9,34
